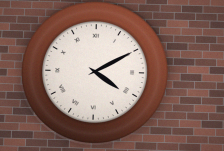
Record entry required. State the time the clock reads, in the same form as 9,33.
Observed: 4,10
